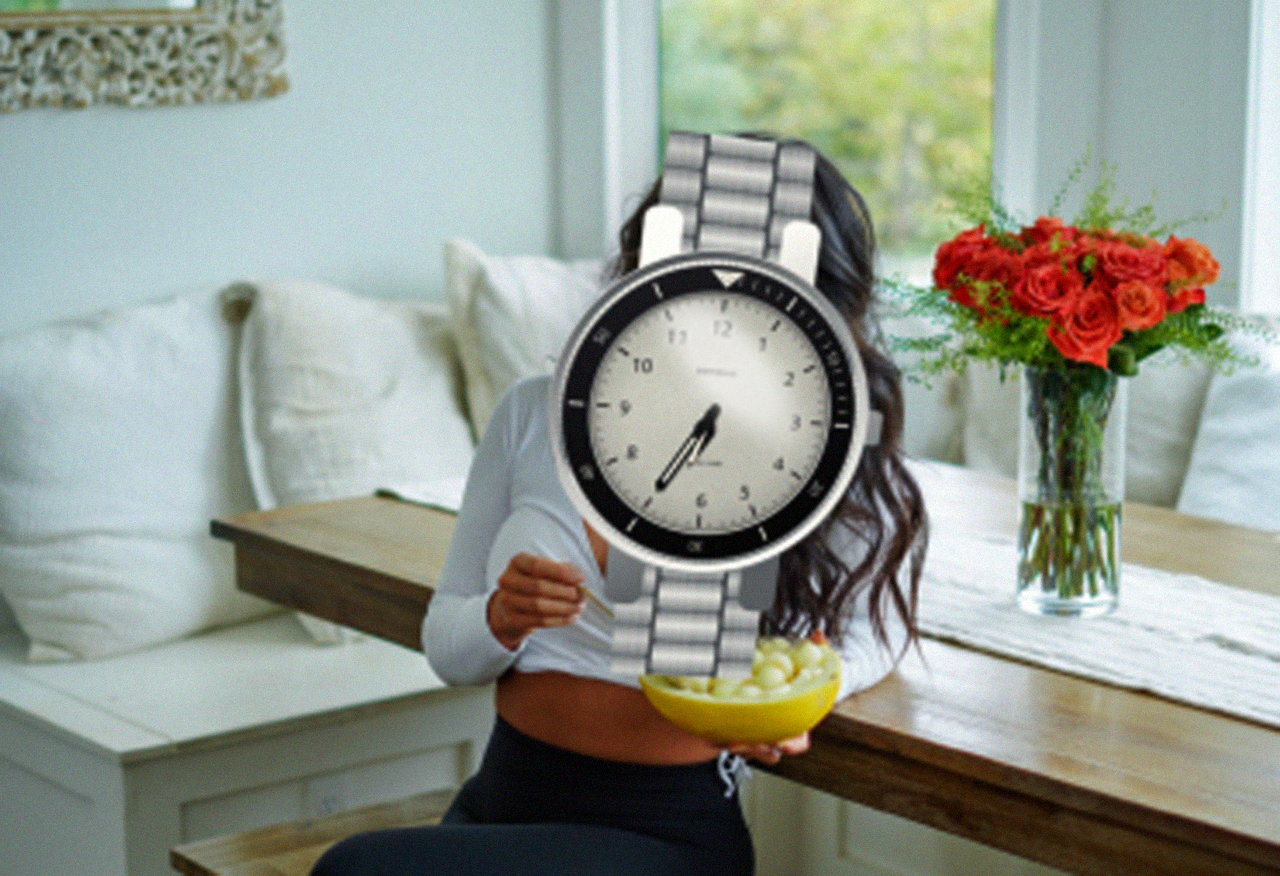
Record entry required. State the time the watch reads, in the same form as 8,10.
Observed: 6,35
